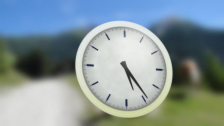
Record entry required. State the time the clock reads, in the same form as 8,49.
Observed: 5,24
